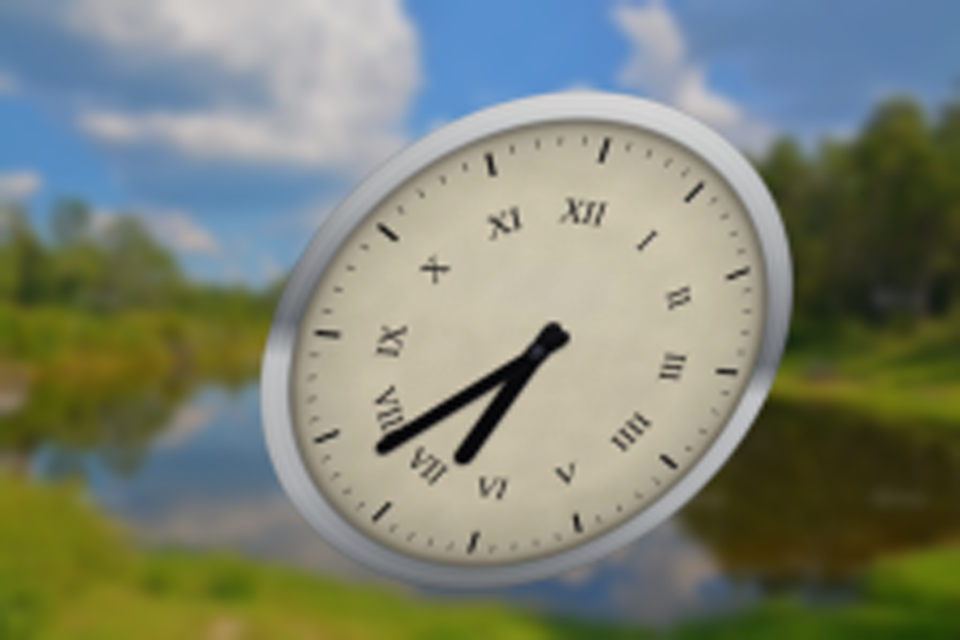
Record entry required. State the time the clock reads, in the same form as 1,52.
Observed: 6,38
